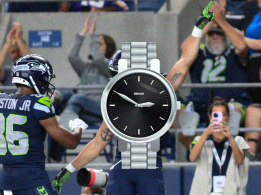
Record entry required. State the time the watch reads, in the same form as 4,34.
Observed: 2,50
